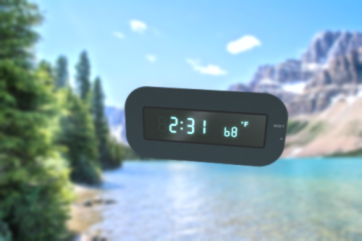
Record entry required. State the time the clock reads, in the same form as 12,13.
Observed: 2,31
